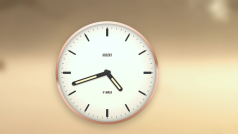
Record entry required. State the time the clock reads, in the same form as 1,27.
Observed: 4,42
